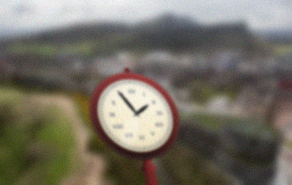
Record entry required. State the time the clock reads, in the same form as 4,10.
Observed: 1,55
